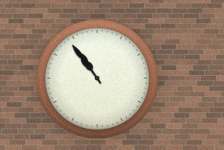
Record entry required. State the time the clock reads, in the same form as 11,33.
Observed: 10,54
